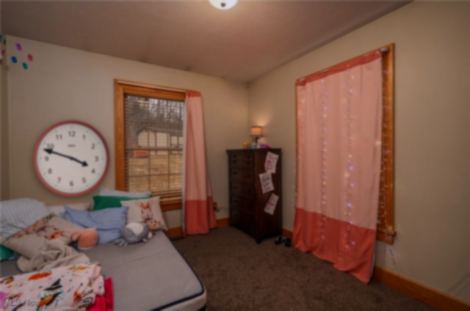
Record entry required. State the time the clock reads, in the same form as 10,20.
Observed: 3,48
